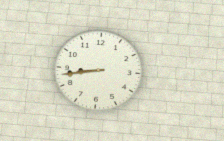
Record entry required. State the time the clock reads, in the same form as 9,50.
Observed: 8,43
